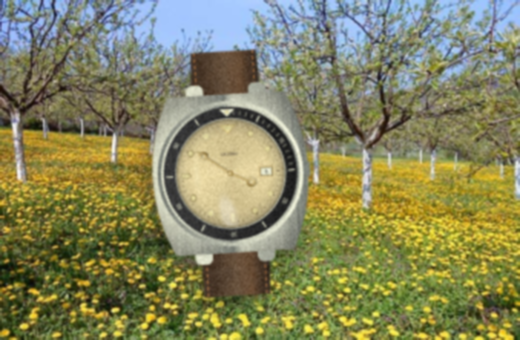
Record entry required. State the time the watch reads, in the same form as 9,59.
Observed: 3,51
